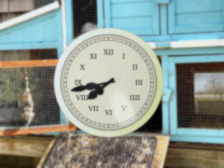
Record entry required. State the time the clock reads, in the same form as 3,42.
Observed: 7,43
